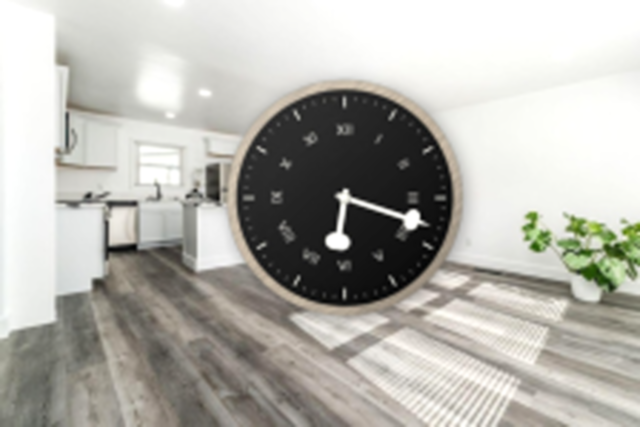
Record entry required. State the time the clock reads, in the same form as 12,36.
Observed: 6,18
